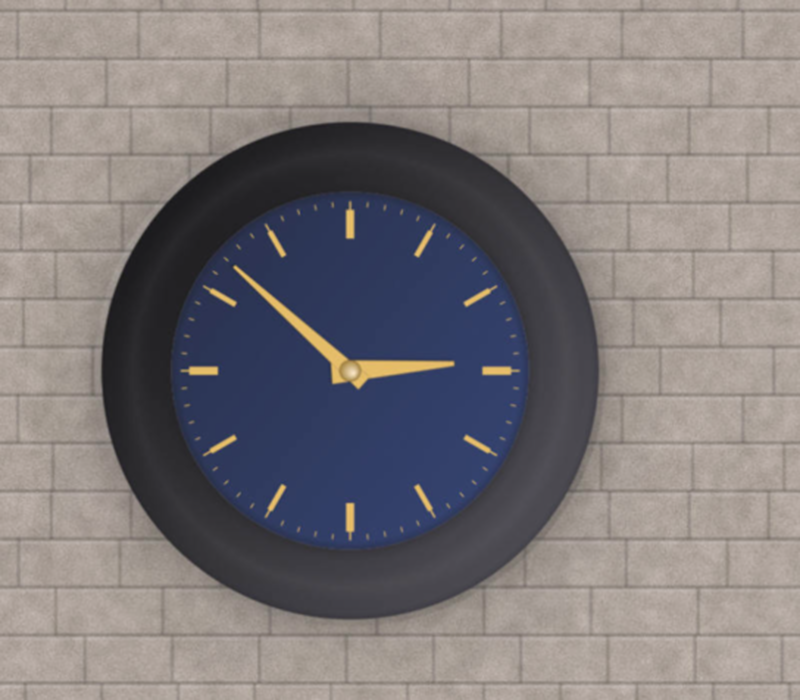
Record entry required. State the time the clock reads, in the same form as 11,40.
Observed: 2,52
